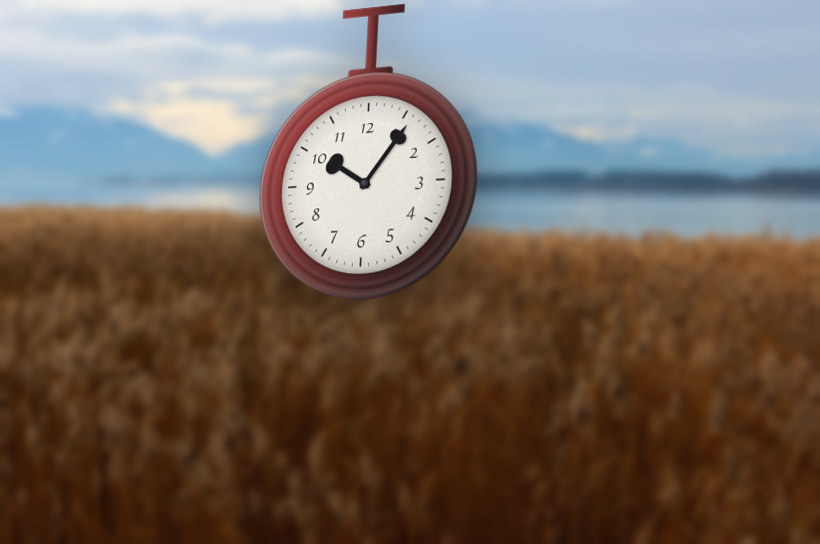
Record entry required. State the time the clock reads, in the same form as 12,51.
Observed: 10,06
